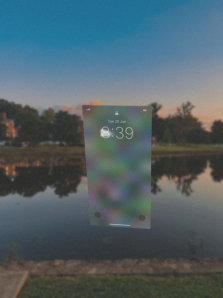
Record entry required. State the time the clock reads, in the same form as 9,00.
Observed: 8,39
